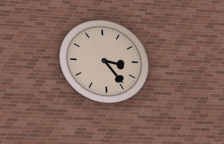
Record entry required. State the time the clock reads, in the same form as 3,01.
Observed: 3,24
